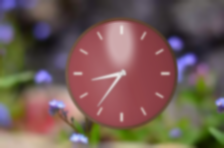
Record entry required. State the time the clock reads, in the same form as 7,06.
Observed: 8,36
